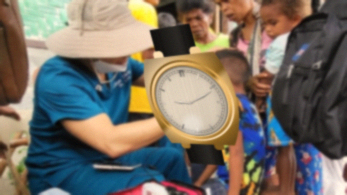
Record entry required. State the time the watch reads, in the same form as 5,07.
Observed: 9,11
